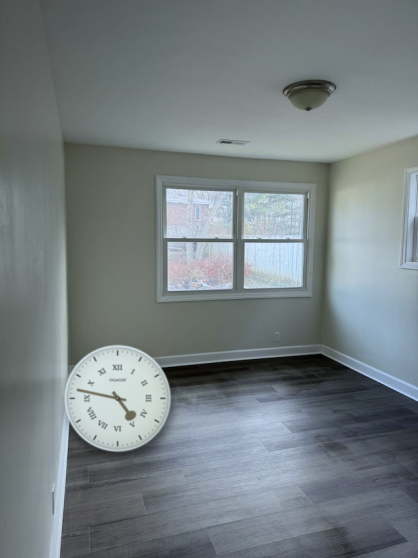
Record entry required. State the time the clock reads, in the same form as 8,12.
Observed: 4,47
